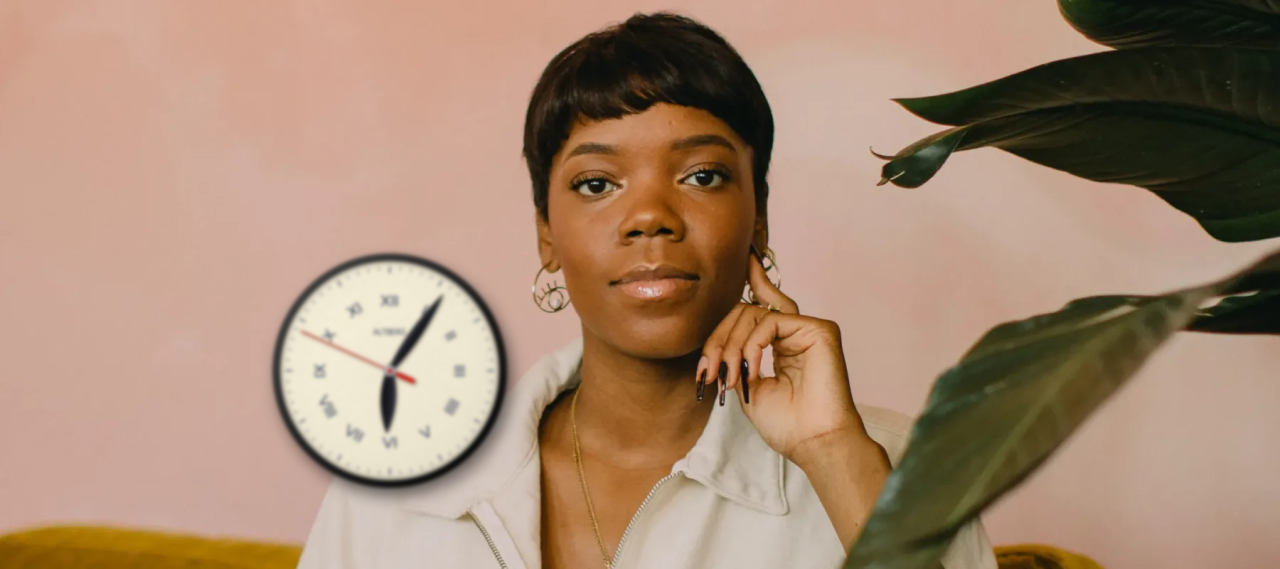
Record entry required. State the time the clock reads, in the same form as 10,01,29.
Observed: 6,05,49
